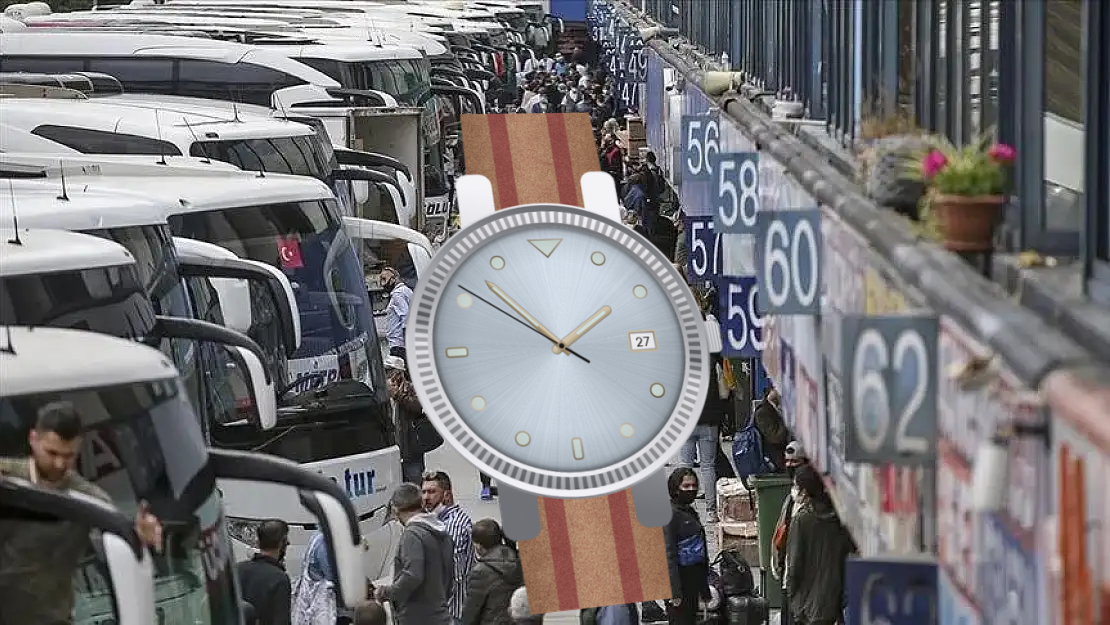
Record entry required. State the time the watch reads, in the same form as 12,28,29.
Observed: 1,52,51
